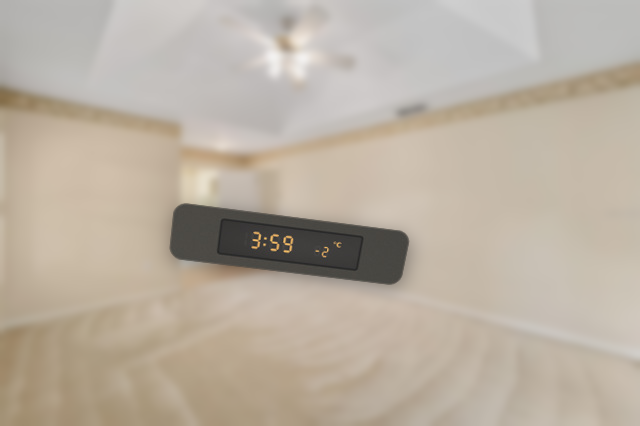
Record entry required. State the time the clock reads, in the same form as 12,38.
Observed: 3,59
